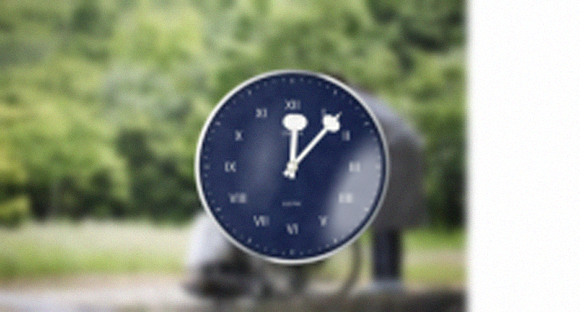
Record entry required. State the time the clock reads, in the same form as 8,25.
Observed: 12,07
